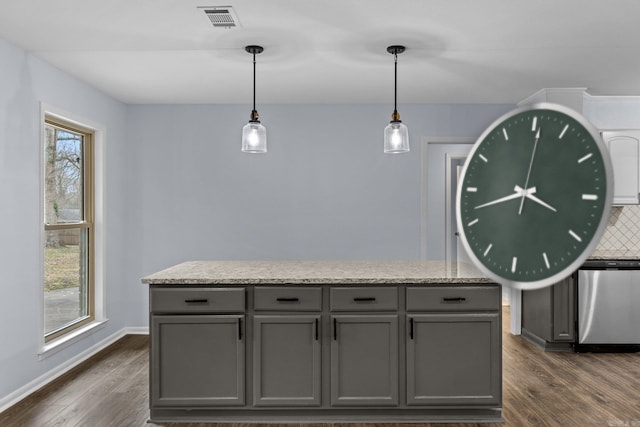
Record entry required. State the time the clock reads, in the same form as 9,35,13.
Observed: 3,42,01
